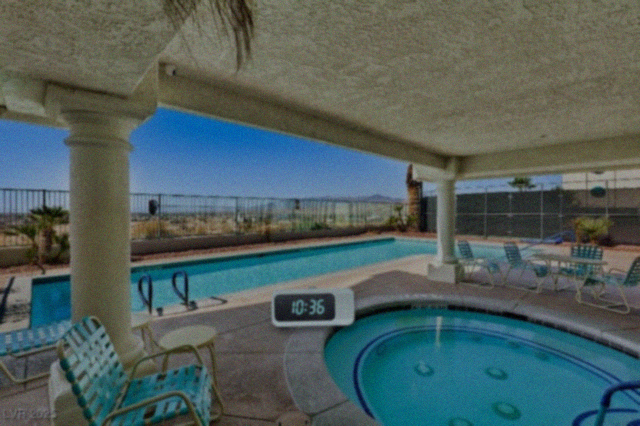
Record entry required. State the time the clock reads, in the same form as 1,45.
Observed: 10,36
